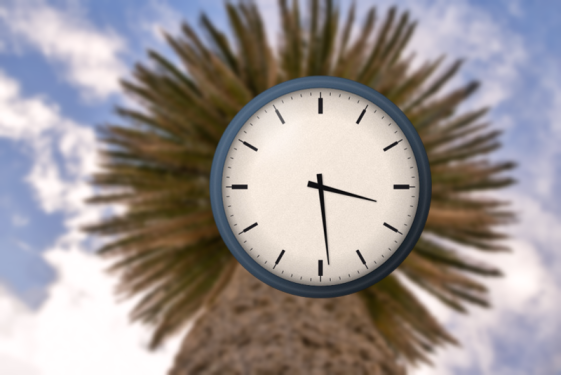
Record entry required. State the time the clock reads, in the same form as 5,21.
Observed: 3,29
